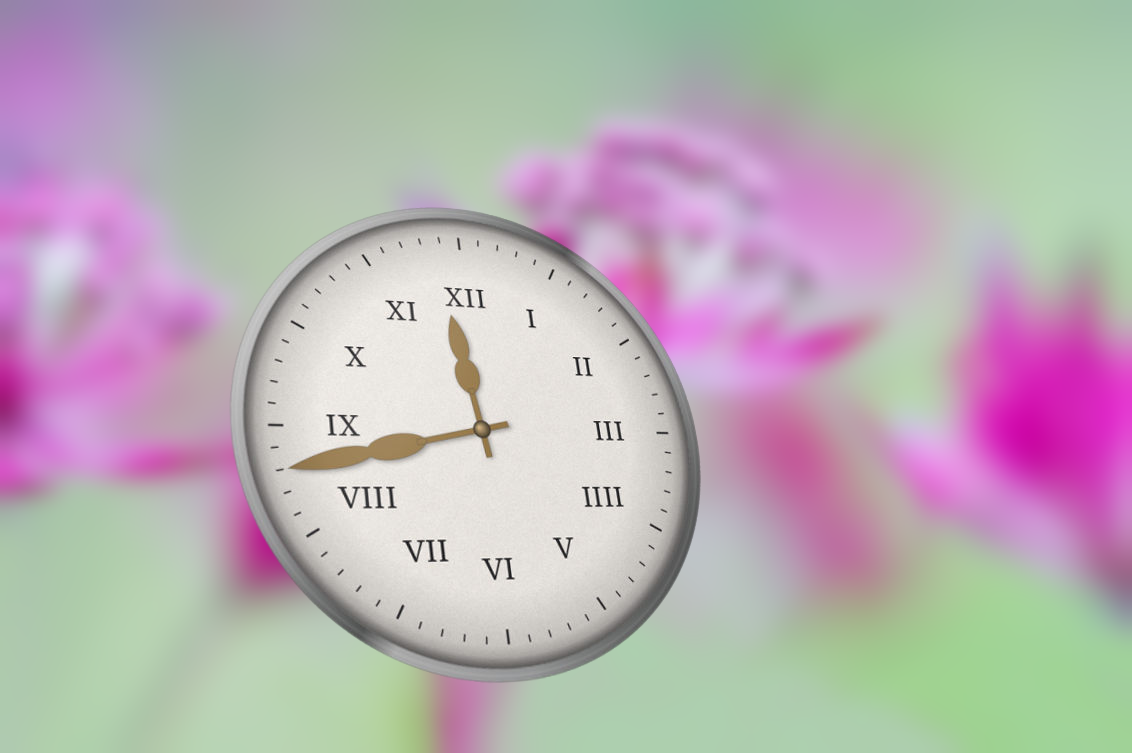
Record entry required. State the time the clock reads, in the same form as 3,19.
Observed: 11,43
